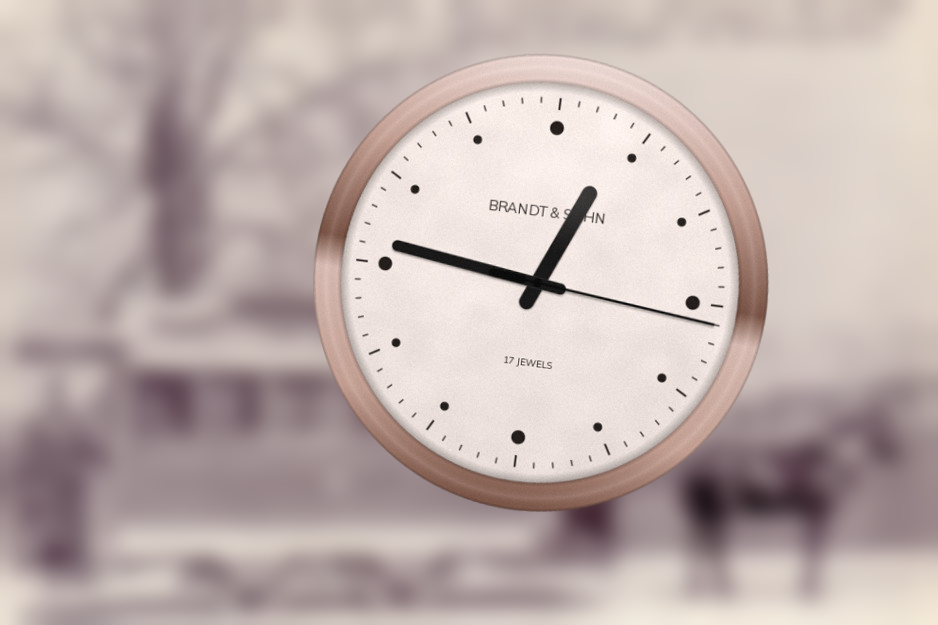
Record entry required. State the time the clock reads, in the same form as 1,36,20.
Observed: 12,46,16
